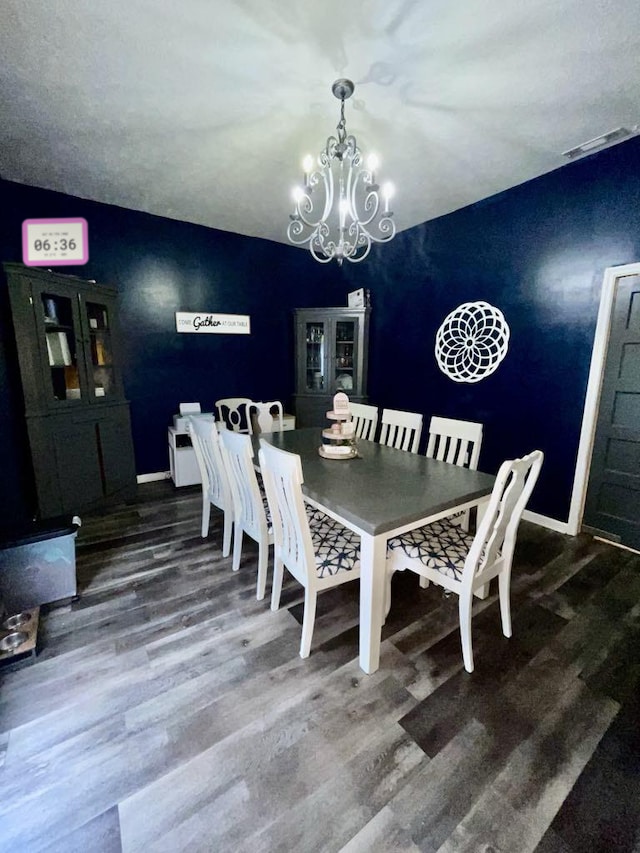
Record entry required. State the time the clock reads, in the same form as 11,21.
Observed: 6,36
